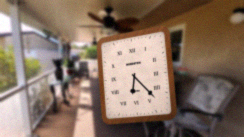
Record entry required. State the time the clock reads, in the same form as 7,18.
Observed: 6,23
